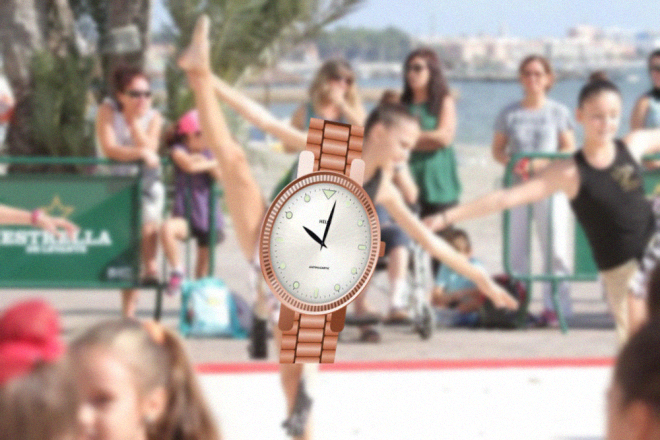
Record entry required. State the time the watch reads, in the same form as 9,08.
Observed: 10,02
